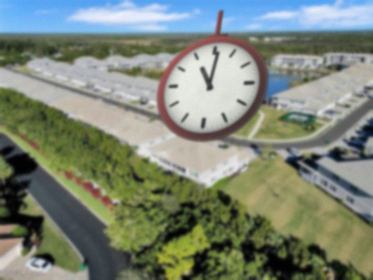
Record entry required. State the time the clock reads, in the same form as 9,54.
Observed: 11,01
